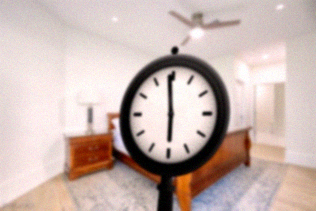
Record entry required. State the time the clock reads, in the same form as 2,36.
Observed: 5,59
